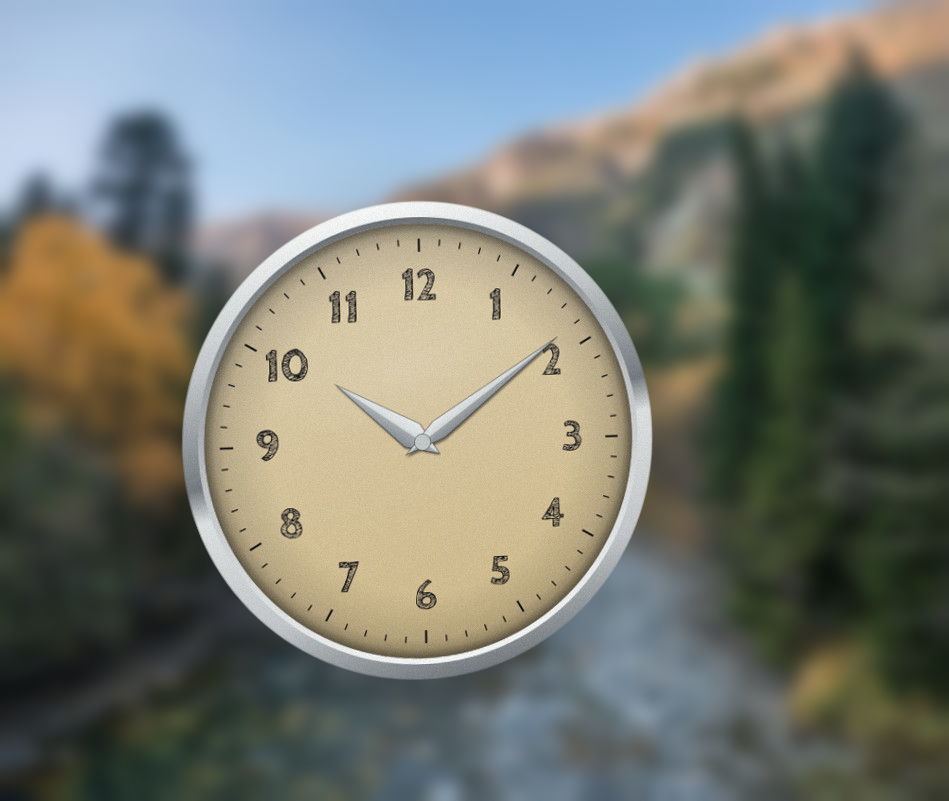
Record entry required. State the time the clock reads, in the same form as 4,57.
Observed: 10,09
